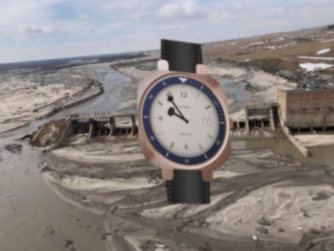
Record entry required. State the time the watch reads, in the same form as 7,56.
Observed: 9,54
